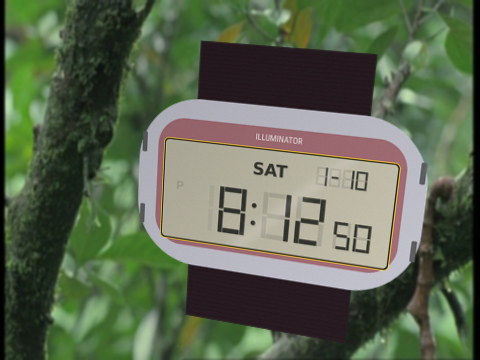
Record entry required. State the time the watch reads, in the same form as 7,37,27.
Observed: 8,12,50
